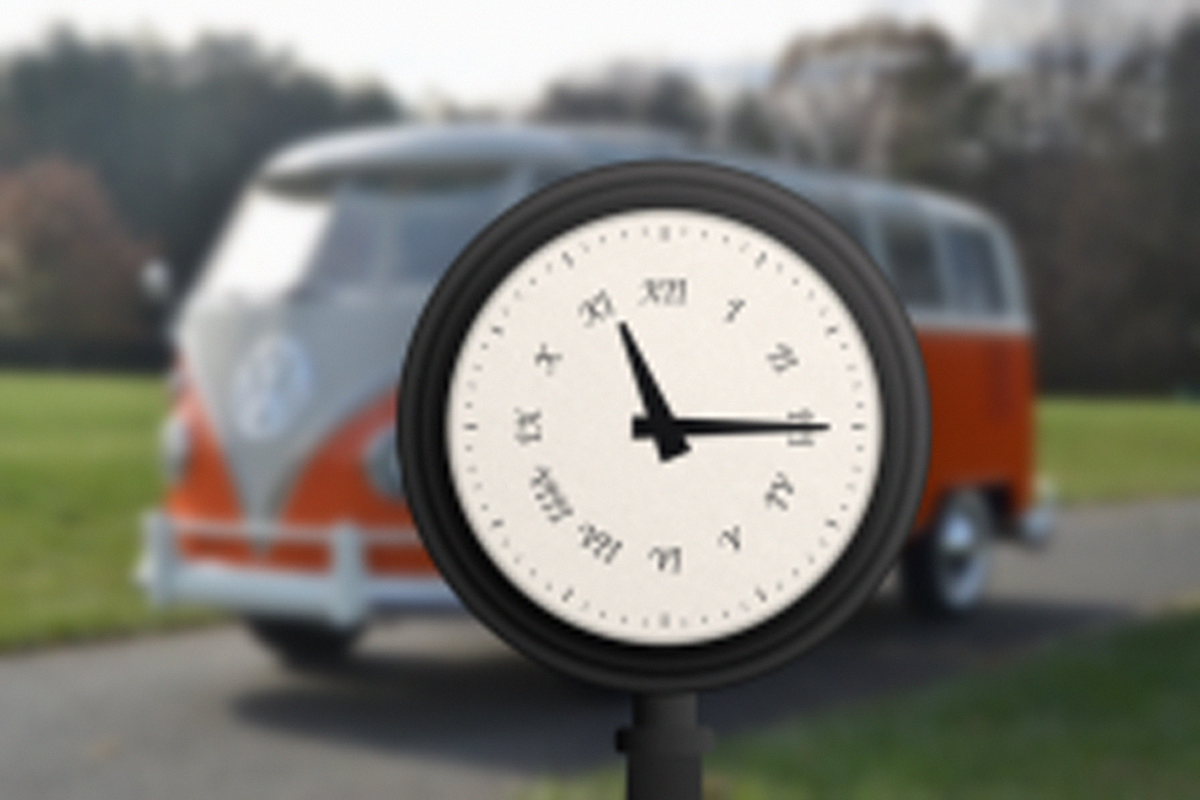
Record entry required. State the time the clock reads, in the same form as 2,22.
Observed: 11,15
